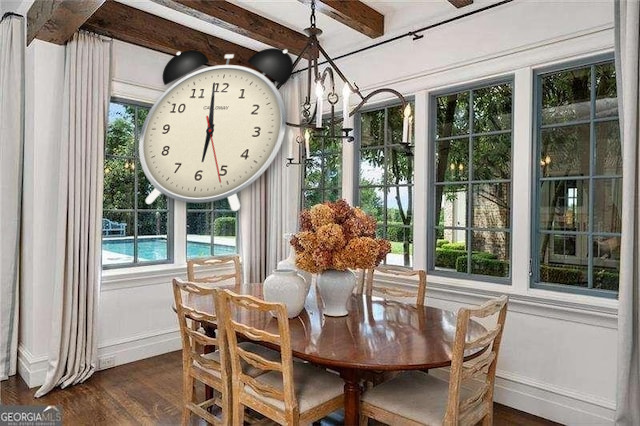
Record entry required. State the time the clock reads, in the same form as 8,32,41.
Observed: 5,58,26
